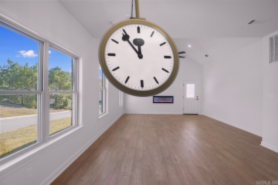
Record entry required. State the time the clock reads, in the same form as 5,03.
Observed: 11,54
